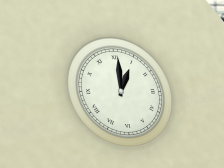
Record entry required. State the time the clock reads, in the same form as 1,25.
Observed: 1,01
